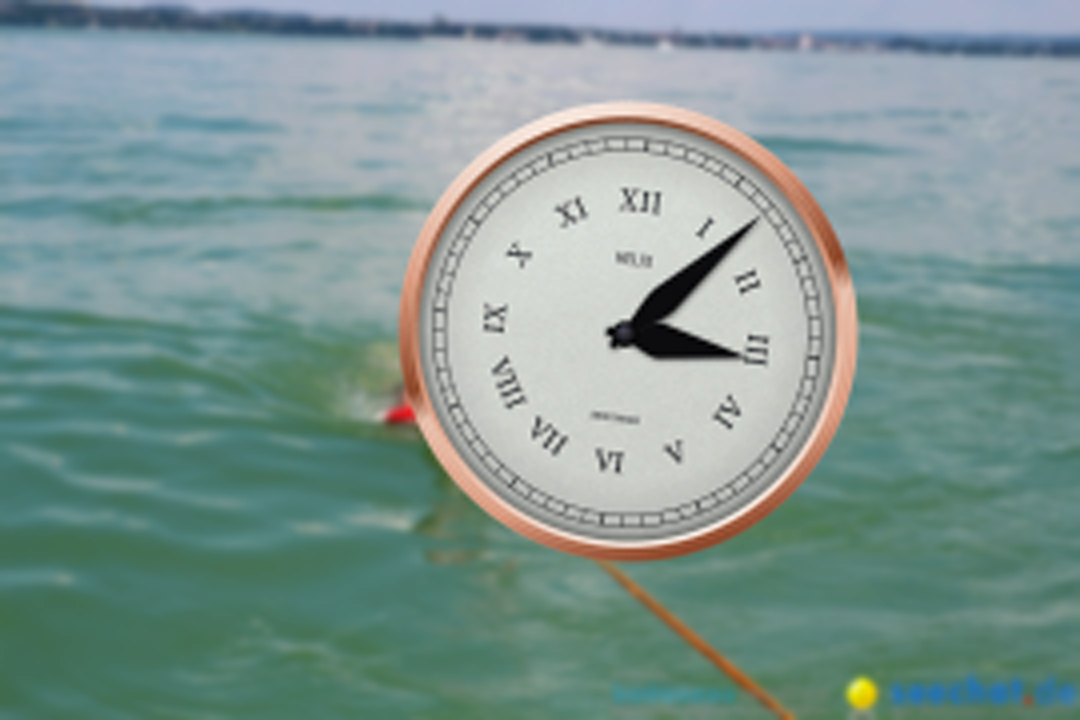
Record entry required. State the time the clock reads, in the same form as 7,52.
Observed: 3,07
